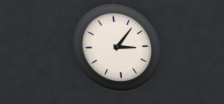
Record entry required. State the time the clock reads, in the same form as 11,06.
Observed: 3,07
